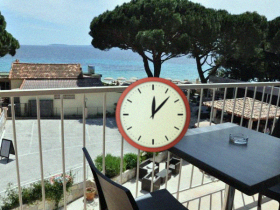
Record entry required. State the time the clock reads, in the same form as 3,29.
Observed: 12,07
